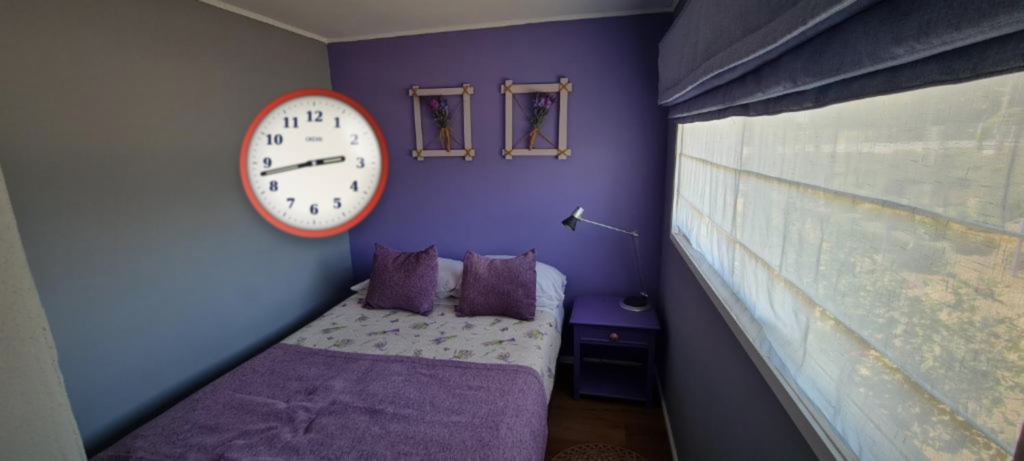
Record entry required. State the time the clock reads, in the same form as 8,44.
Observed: 2,43
